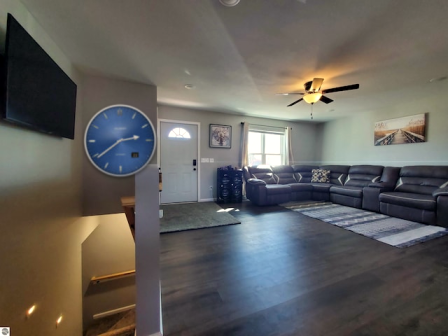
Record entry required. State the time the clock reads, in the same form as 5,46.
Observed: 2,39
